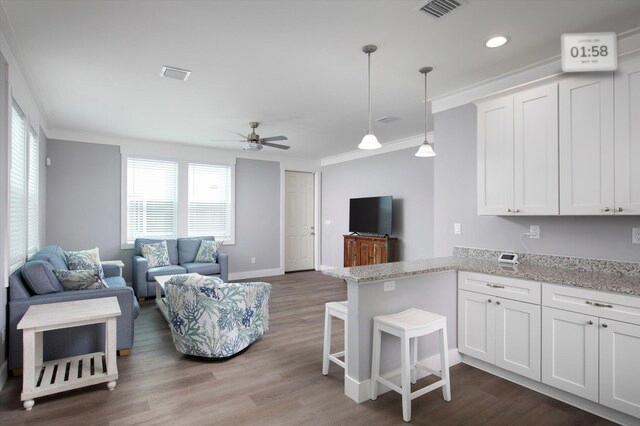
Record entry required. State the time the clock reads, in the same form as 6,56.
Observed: 1,58
